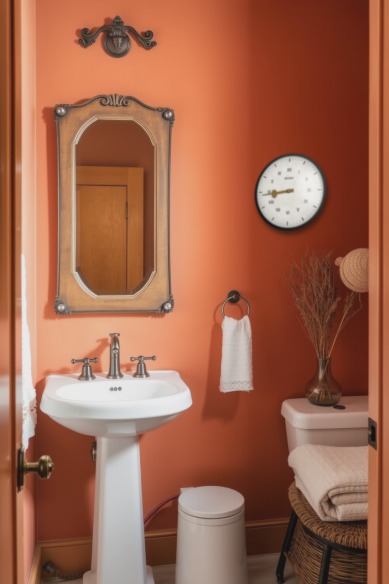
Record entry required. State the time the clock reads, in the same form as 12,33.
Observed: 8,44
